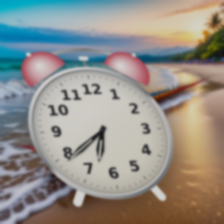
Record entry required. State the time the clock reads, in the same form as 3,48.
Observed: 6,39
